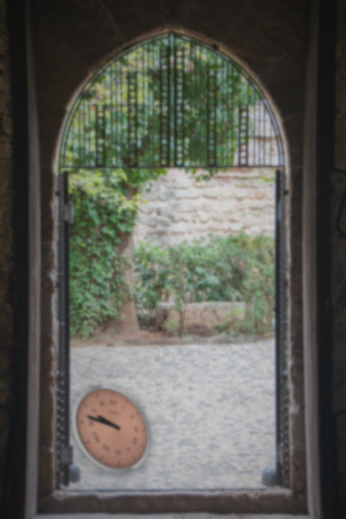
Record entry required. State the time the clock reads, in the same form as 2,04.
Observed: 9,47
